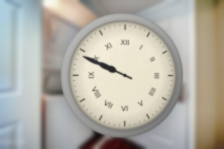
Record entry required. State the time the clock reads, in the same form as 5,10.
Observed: 9,49
